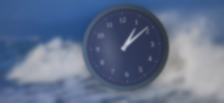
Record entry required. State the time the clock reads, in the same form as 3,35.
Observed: 1,09
